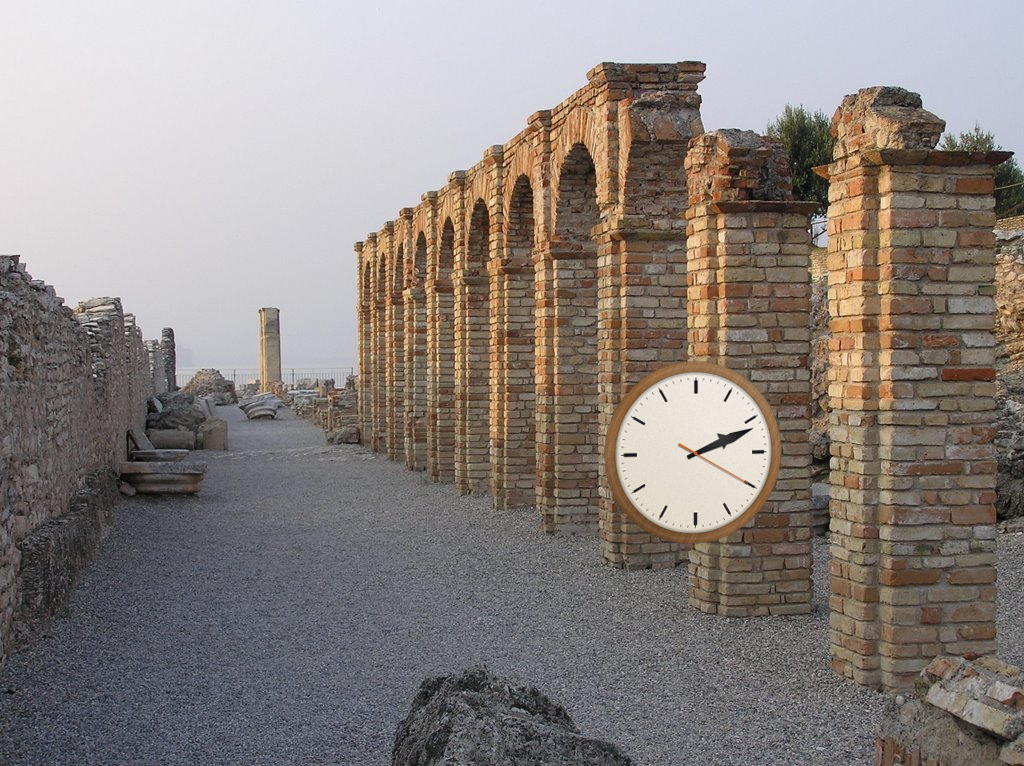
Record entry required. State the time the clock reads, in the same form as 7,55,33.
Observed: 2,11,20
